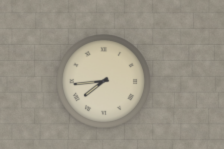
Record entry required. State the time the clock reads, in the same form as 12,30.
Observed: 7,44
